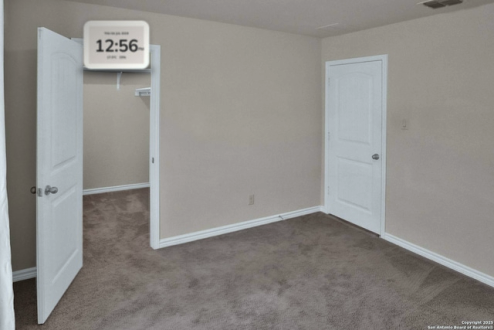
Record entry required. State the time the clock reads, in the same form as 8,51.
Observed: 12,56
